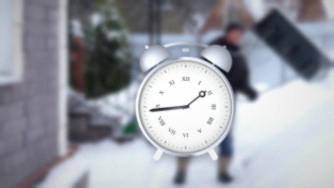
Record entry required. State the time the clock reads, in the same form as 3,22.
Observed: 1,44
